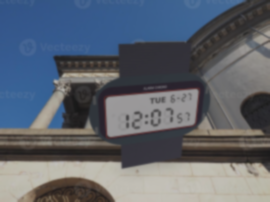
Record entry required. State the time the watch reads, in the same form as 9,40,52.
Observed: 12,07,57
